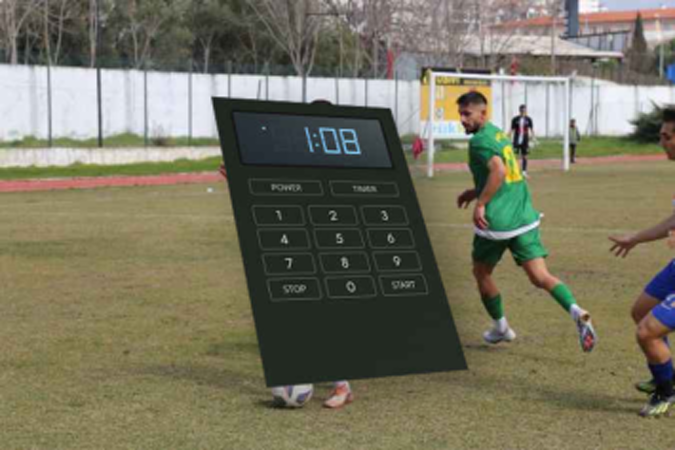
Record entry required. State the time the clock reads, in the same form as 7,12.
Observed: 1,08
